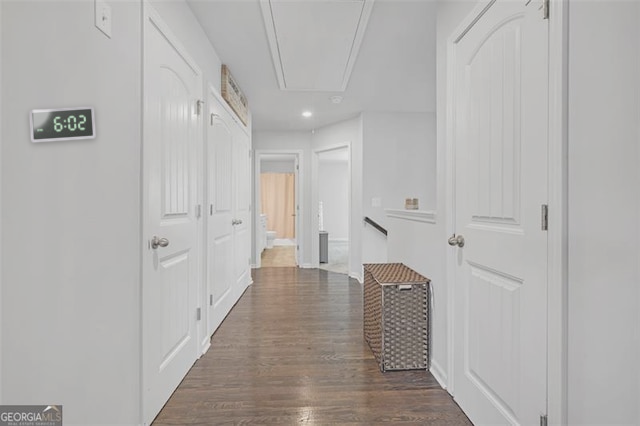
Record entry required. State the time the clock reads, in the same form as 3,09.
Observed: 6,02
